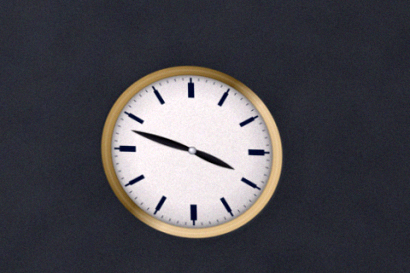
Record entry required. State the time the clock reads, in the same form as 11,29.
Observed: 3,48
